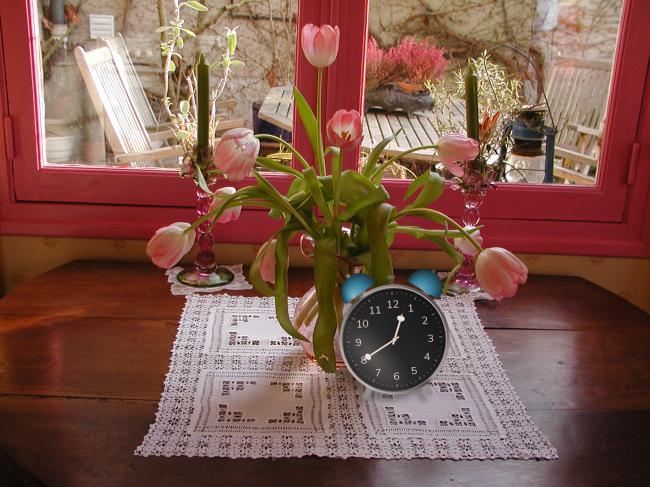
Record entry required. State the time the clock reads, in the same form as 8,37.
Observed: 12,40
